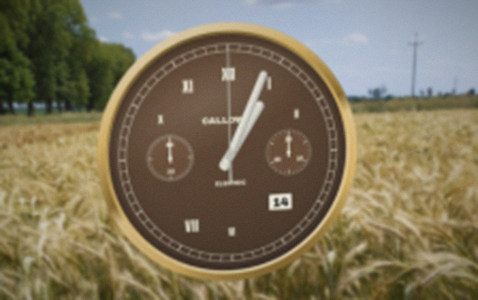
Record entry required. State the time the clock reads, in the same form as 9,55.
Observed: 1,04
